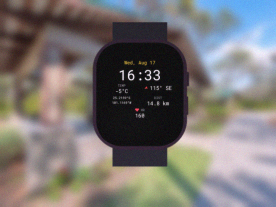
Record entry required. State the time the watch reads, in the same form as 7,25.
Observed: 16,33
